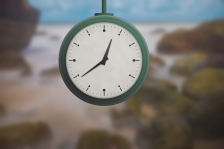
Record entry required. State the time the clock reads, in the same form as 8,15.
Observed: 12,39
